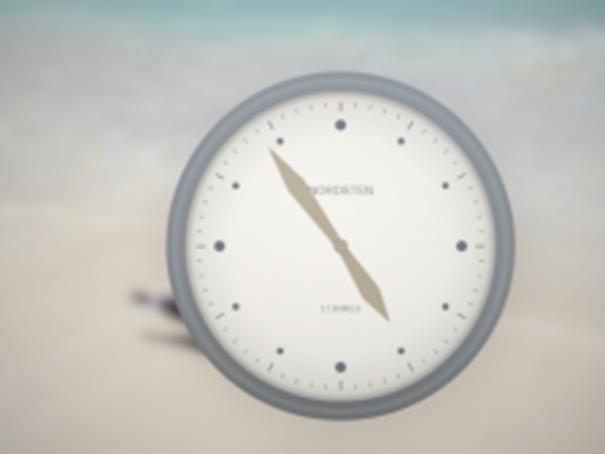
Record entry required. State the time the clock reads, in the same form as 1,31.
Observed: 4,54
